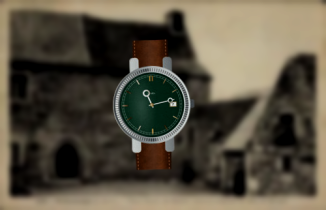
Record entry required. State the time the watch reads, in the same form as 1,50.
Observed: 11,13
